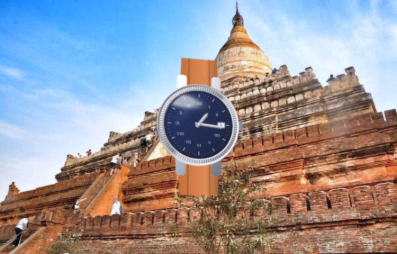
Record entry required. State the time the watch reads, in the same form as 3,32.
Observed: 1,16
